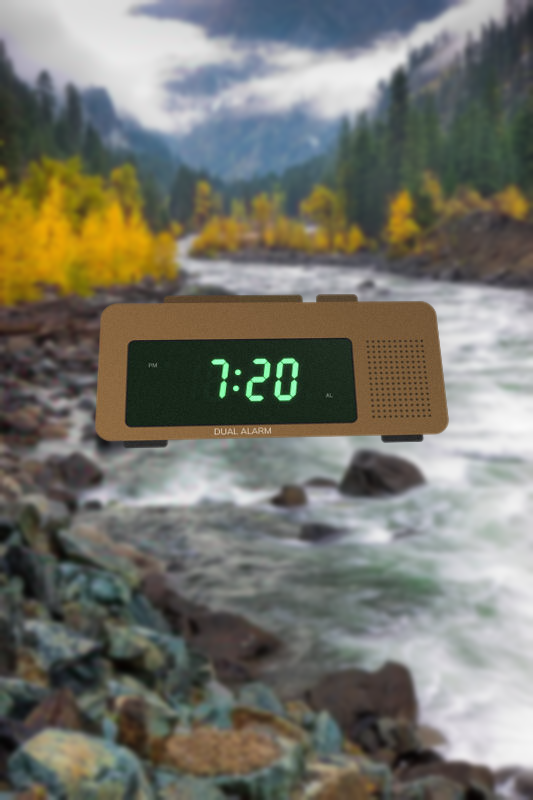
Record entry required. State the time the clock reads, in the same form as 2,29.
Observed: 7,20
